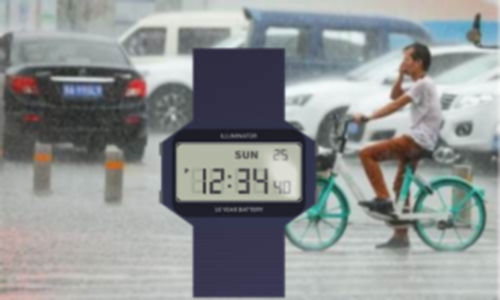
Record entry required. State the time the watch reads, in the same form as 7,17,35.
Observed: 12,34,40
